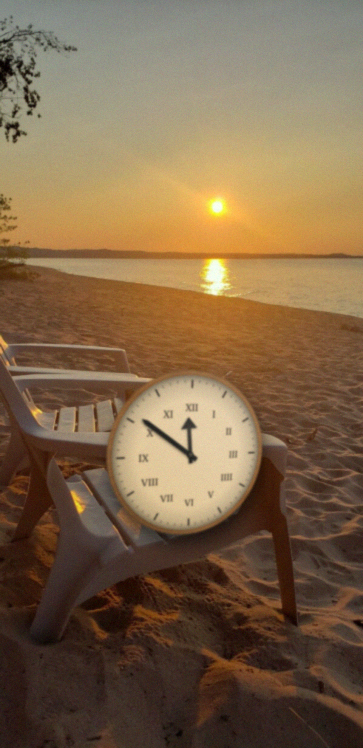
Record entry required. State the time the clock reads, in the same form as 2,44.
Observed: 11,51
